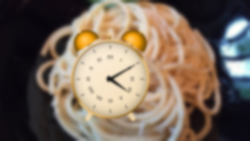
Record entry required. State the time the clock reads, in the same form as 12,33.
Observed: 4,10
